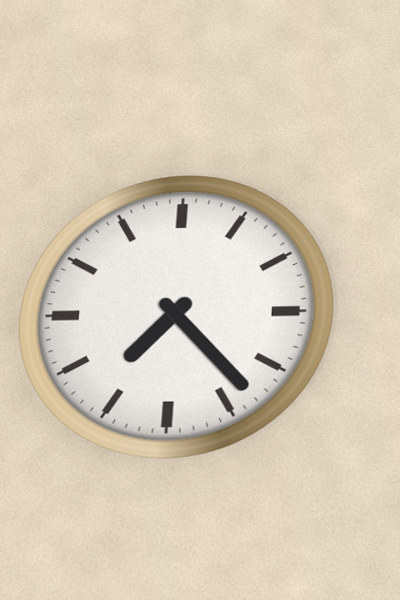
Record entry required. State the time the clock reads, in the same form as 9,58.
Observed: 7,23
